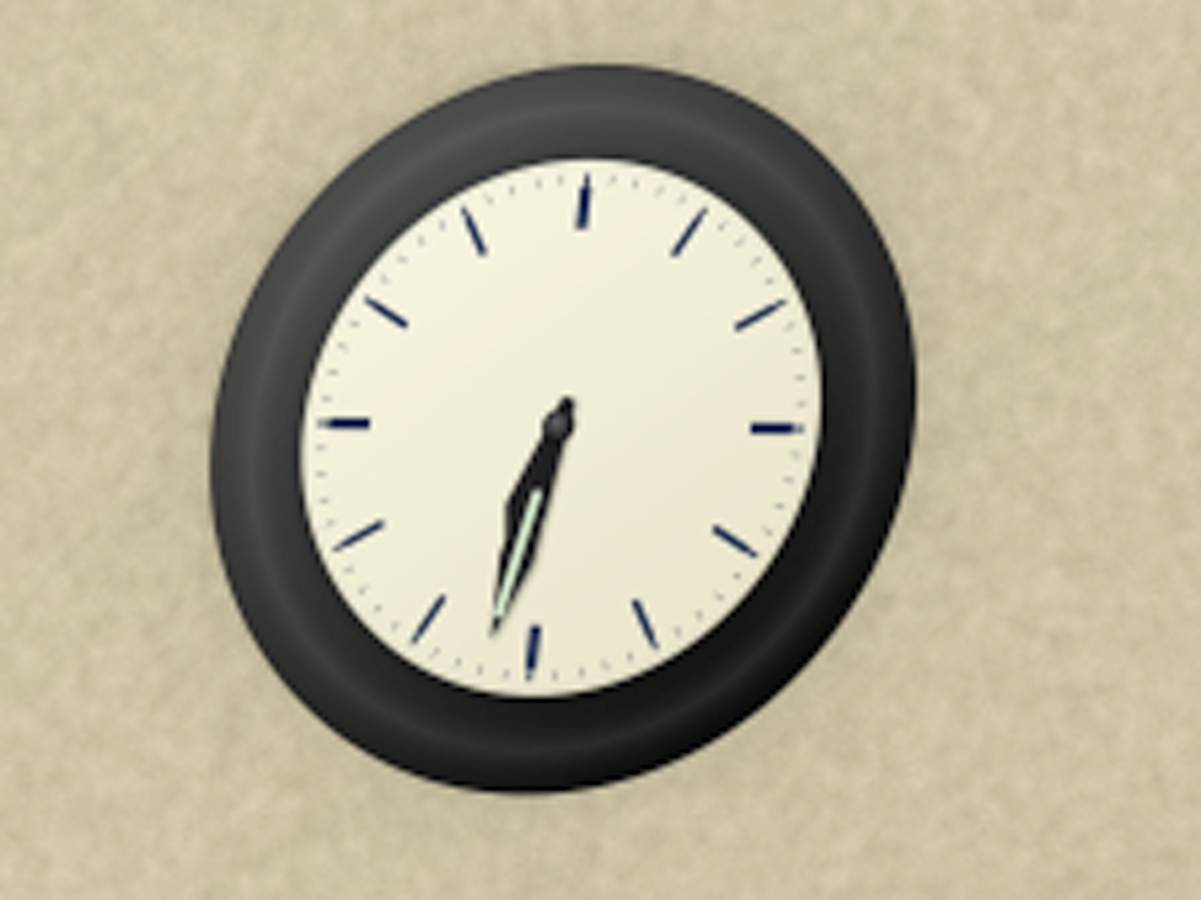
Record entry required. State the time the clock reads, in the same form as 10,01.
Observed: 6,32
